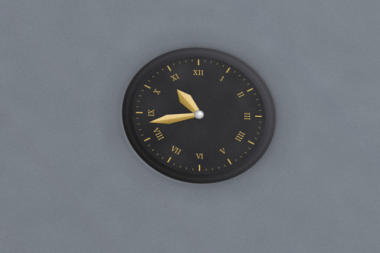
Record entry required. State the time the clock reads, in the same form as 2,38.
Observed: 10,43
